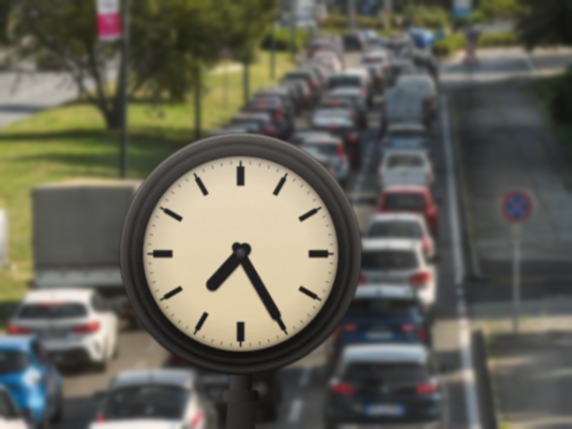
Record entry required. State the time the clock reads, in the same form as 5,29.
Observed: 7,25
